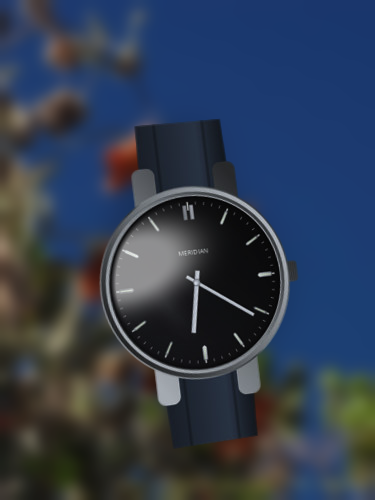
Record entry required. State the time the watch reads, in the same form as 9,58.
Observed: 6,21
